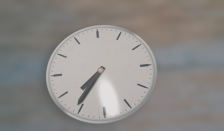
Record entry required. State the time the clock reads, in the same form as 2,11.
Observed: 7,36
